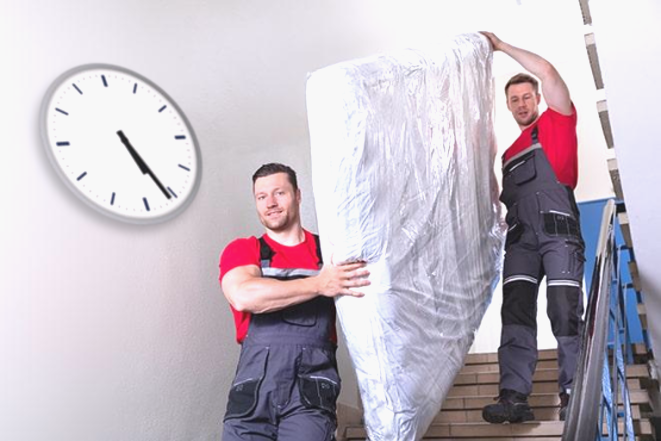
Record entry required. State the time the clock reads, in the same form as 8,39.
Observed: 5,26
